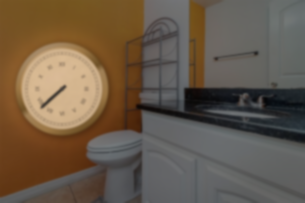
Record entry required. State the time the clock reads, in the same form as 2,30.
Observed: 7,38
